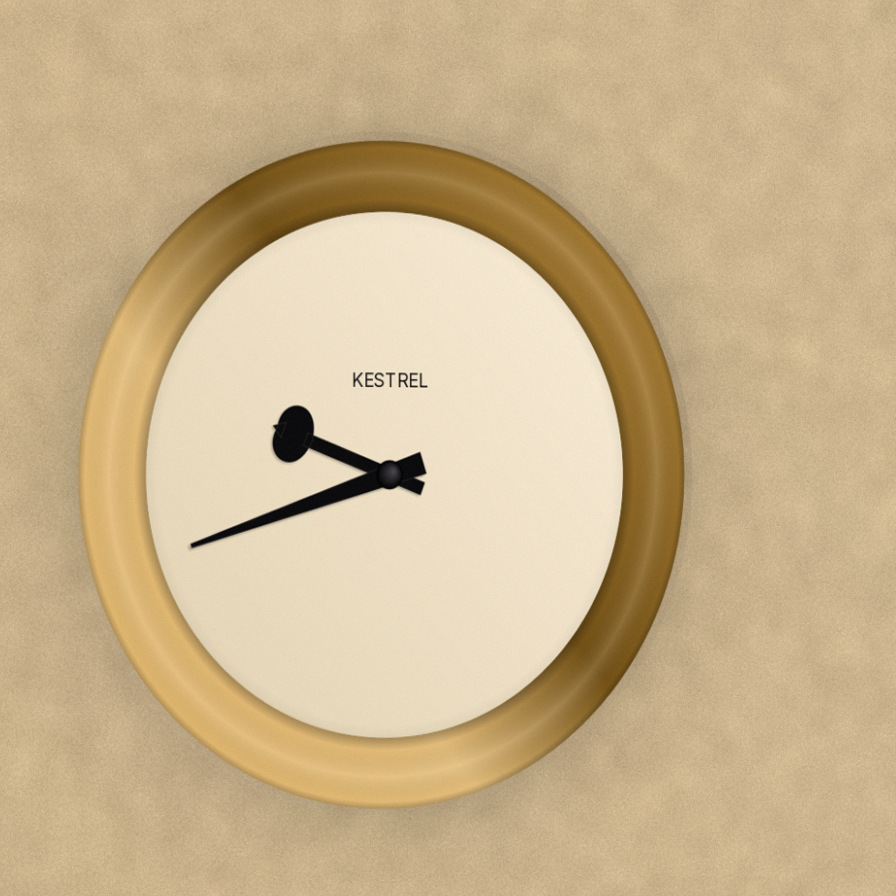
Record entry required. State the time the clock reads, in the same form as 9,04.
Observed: 9,42
